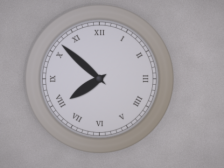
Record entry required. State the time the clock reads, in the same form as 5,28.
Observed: 7,52
